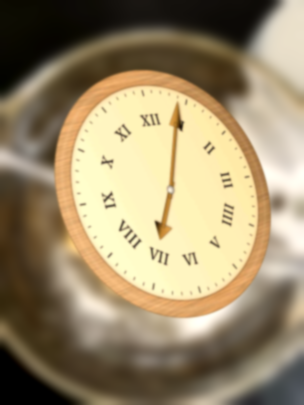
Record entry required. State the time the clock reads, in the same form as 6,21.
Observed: 7,04
